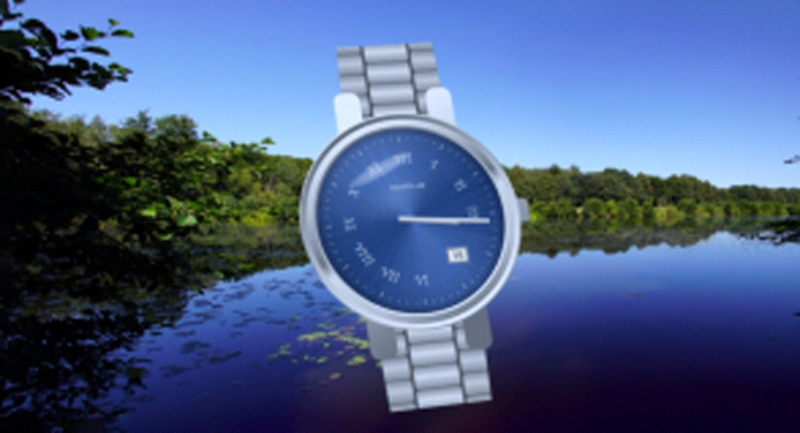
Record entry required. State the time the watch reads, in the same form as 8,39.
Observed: 3,16
